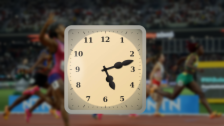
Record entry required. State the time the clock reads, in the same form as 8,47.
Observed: 5,12
